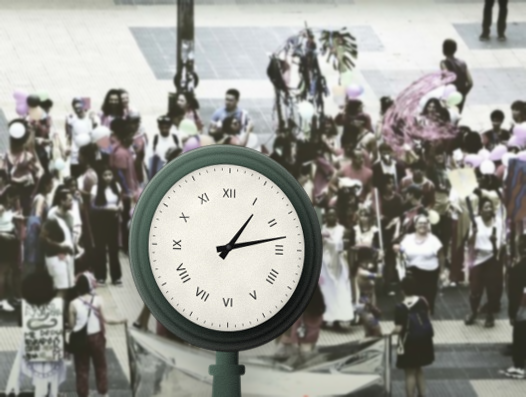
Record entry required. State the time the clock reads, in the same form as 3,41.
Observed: 1,13
